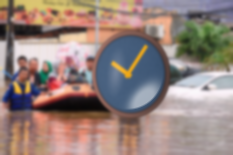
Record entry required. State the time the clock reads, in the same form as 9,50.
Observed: 10,06
